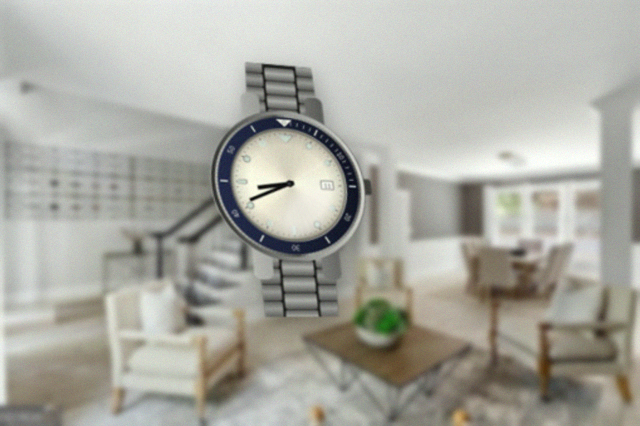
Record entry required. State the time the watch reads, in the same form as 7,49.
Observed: 8,41
